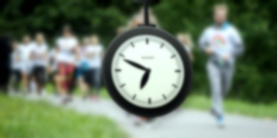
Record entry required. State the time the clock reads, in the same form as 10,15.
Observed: 6,49
